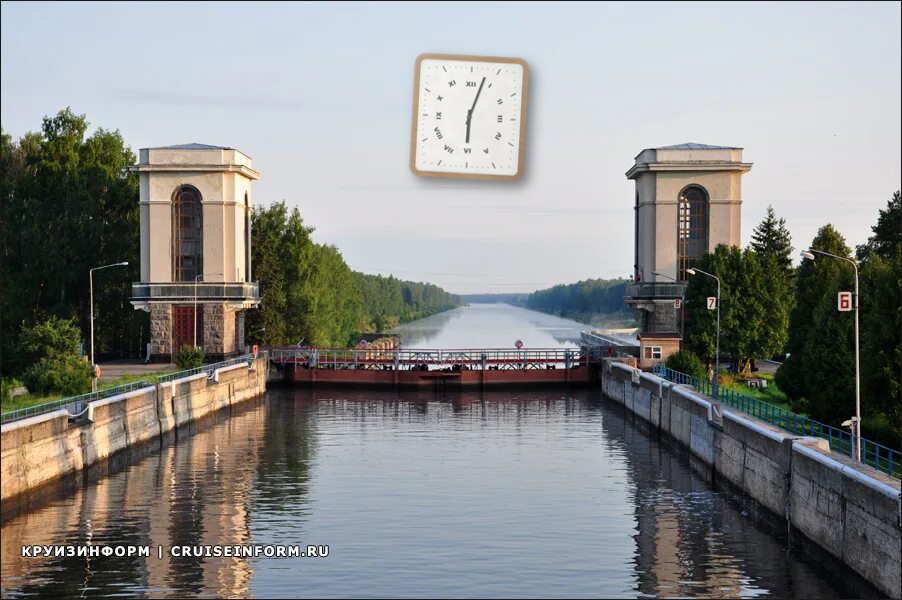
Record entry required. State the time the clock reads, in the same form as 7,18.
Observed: 6,03
